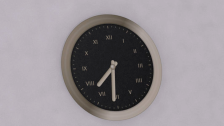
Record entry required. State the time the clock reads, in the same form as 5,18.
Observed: 7,31
